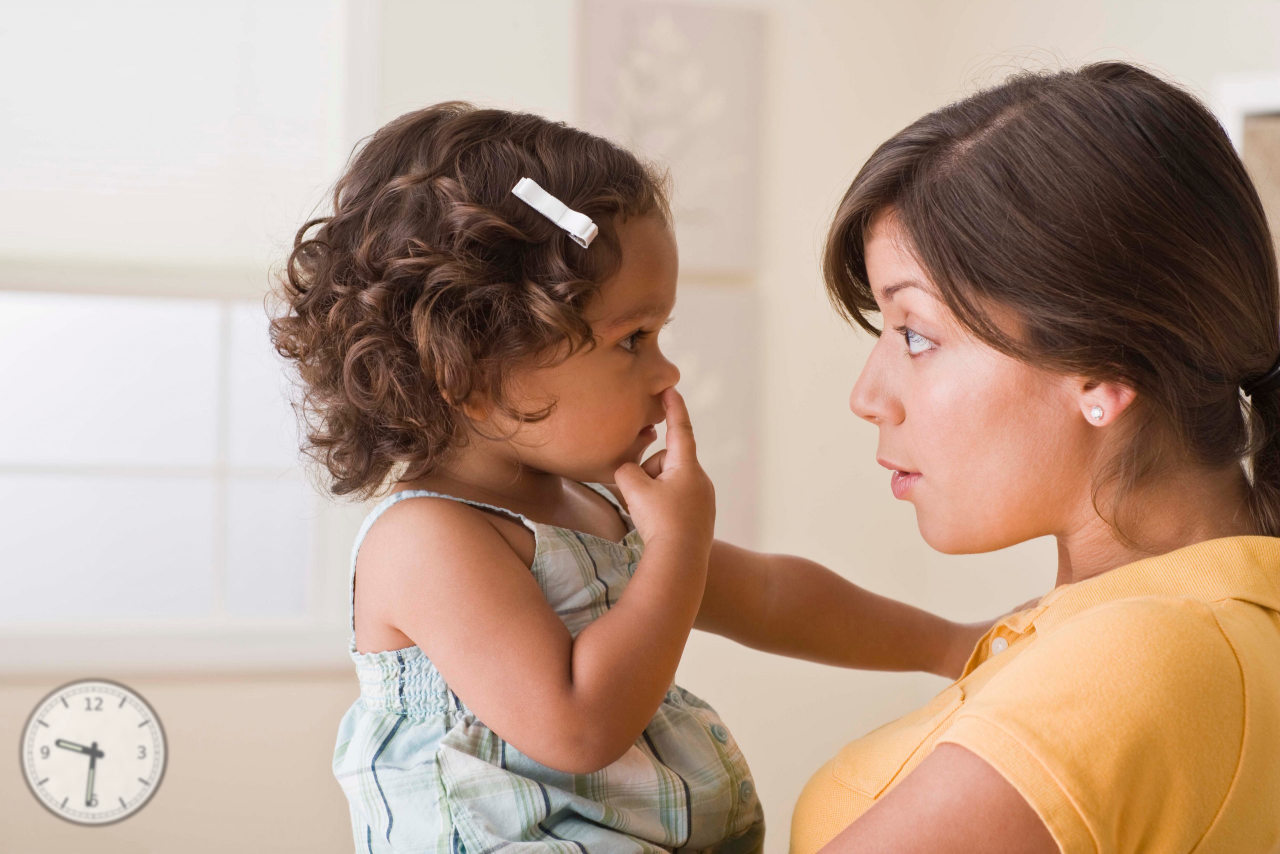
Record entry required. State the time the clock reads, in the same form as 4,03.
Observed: 9,31
